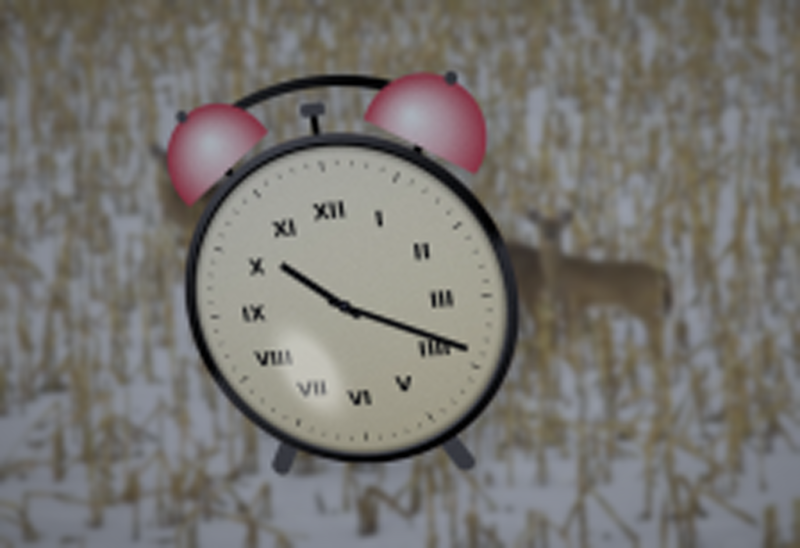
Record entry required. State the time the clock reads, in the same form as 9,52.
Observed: 10,19
